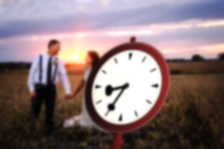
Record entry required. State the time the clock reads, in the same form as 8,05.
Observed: 8,35
